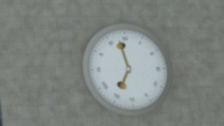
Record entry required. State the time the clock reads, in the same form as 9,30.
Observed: 6,58
